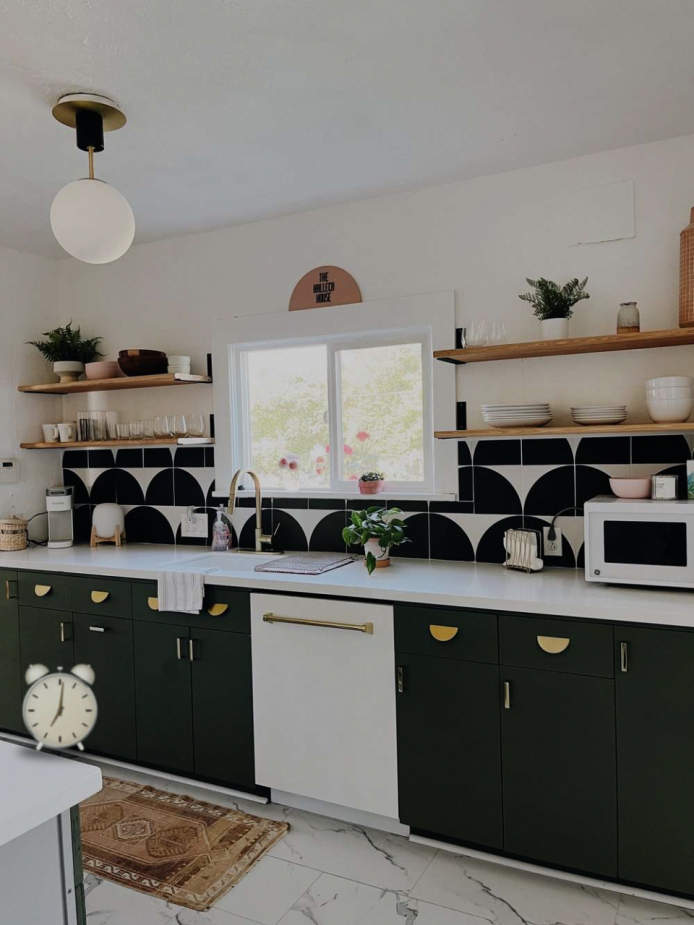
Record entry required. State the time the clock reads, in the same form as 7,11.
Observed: 7,01
